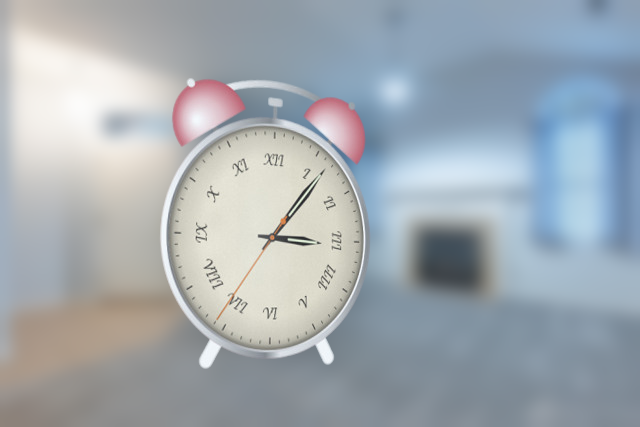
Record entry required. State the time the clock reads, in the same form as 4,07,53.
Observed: 3,06,36
